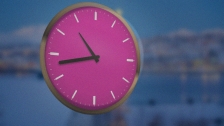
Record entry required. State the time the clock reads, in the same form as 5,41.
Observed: 10,43
